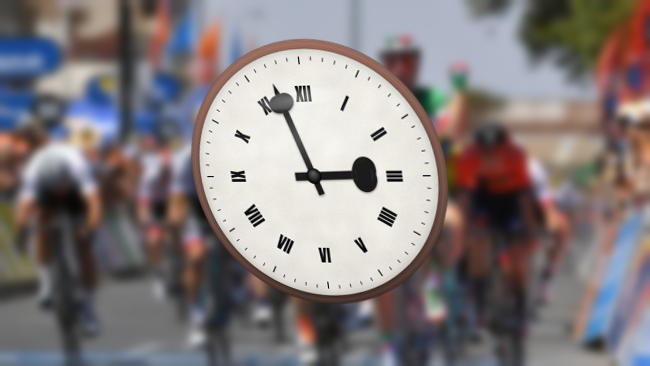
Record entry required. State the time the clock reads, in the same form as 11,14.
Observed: 2,57
